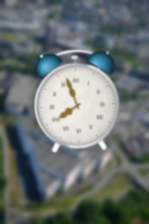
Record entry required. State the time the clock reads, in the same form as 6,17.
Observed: 7,57
